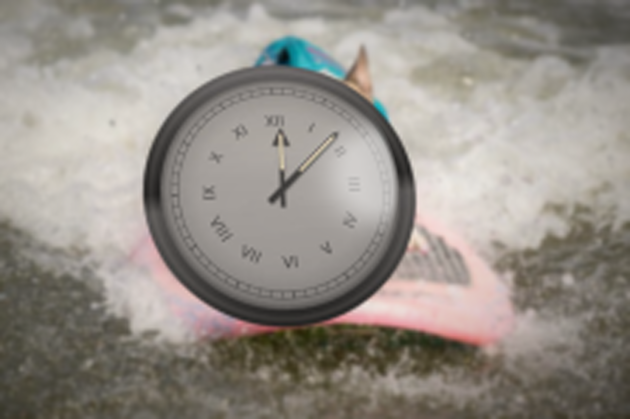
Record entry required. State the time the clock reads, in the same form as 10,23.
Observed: 12,08
